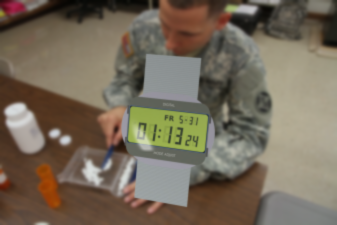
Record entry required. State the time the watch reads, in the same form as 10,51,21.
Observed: 1,13,24
